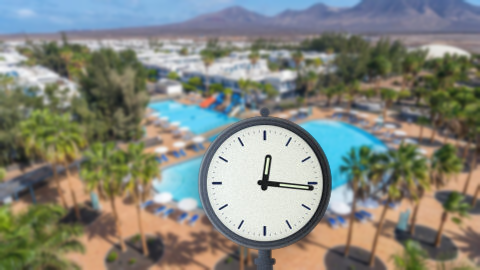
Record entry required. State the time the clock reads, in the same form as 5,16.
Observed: 12,16
